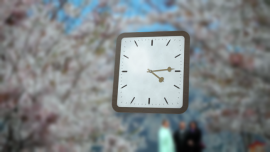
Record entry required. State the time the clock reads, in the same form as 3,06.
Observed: 4,14
